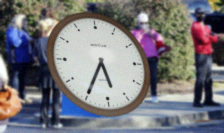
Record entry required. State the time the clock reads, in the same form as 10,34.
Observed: 5,35
